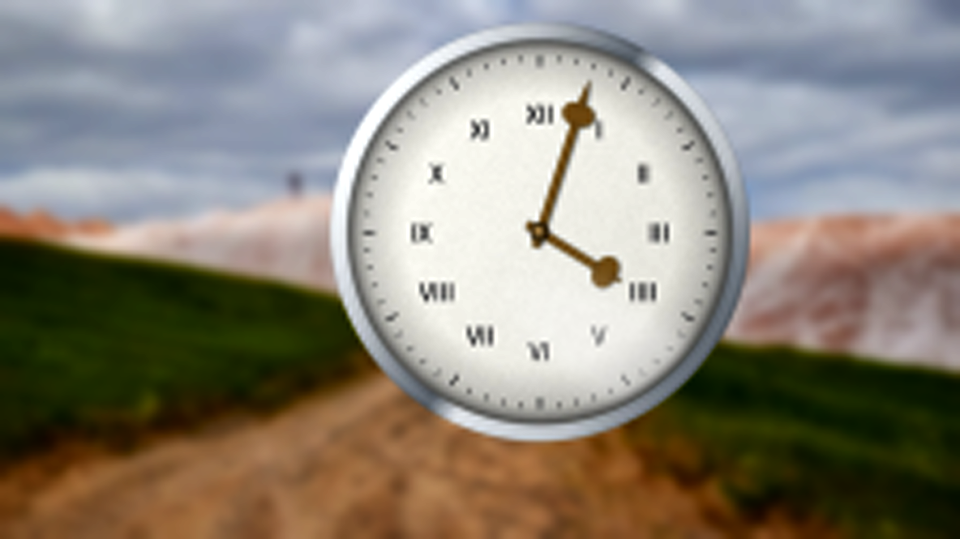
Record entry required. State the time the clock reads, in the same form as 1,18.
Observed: 4,03
